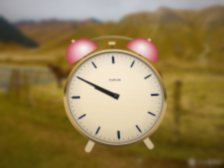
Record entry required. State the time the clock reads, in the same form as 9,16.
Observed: 9,50
